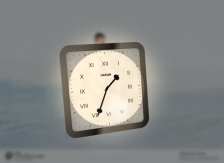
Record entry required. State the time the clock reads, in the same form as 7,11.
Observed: 1,34
